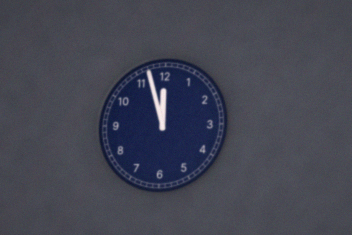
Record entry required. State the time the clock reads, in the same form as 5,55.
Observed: 11,57
